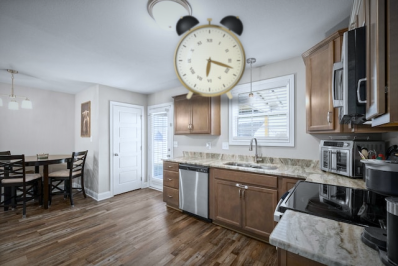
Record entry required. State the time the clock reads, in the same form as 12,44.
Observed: 6,18
